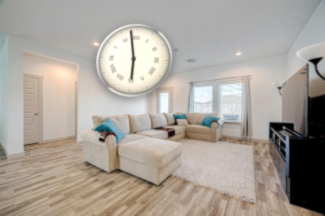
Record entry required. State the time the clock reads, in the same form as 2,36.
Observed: 5,58
